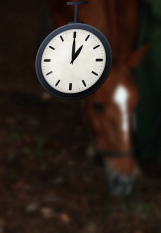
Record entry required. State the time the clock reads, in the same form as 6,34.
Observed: 1,00
